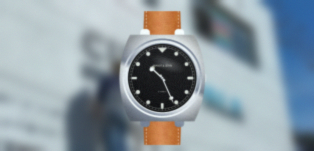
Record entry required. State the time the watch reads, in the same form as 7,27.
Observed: 10,26
